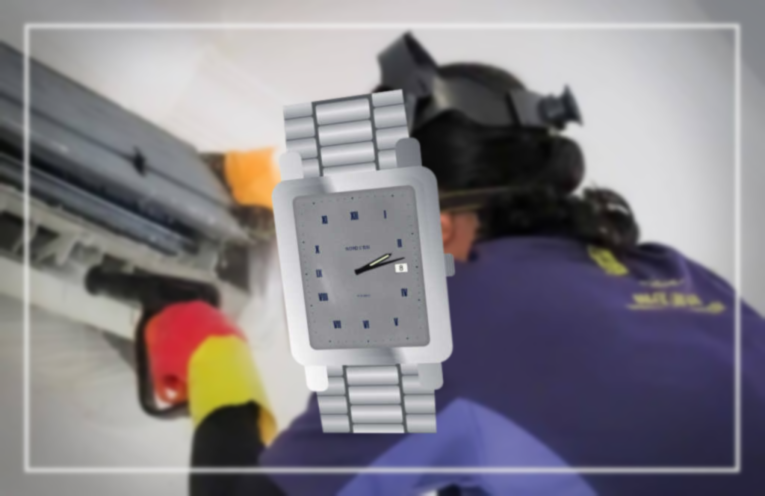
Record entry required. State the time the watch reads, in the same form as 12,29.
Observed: 2,13
